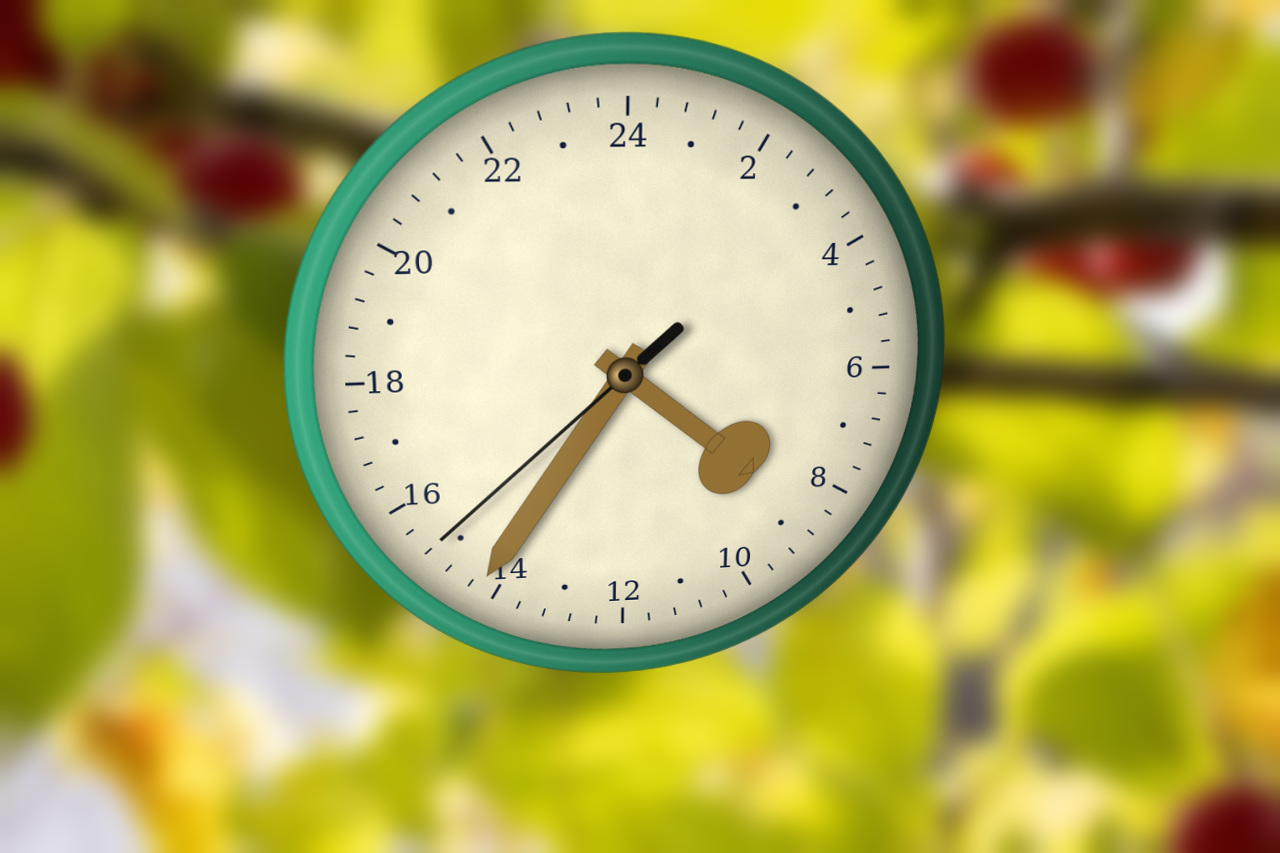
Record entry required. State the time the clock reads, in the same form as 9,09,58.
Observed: 8,35,38
